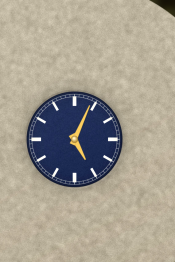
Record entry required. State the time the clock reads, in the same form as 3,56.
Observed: 5,04
